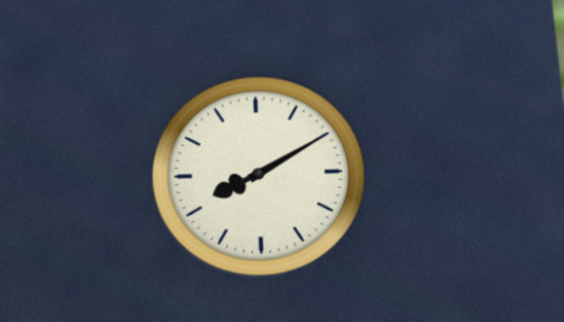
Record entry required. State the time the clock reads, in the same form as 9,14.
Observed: 8,10
